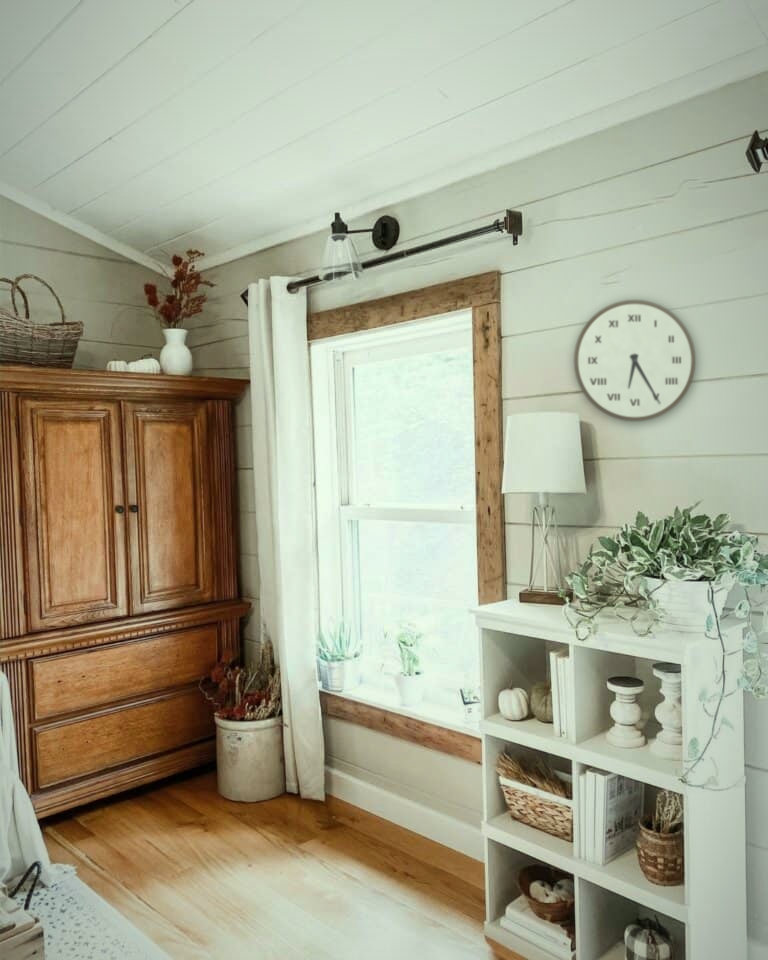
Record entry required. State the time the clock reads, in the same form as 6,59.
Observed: 6,25
